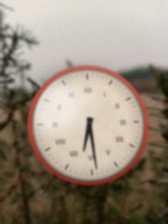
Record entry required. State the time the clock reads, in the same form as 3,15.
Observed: 6,29
